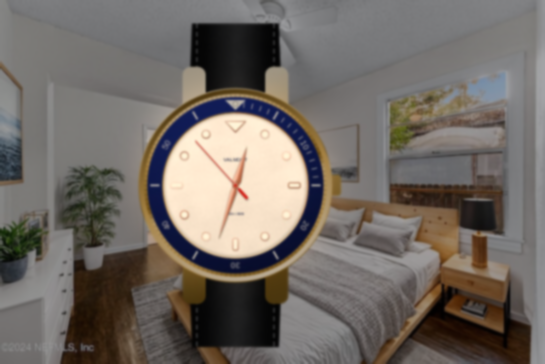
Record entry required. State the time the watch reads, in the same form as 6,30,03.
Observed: 12,32,53
